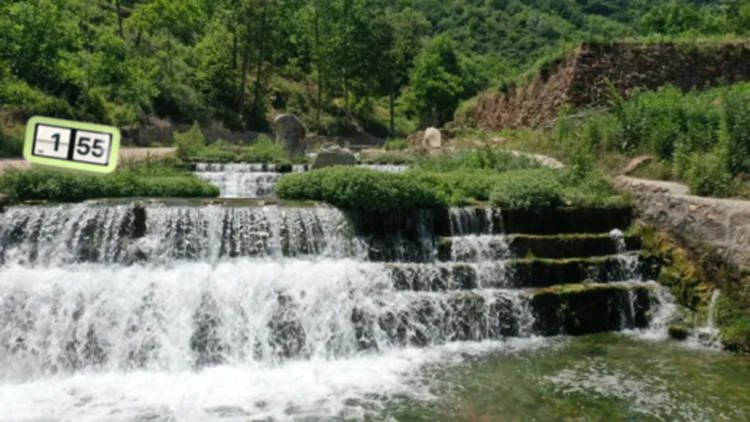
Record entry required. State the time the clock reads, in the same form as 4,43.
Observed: 1,55
